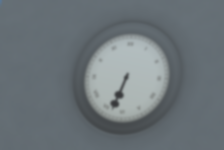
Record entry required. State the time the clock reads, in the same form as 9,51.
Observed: 6,33
